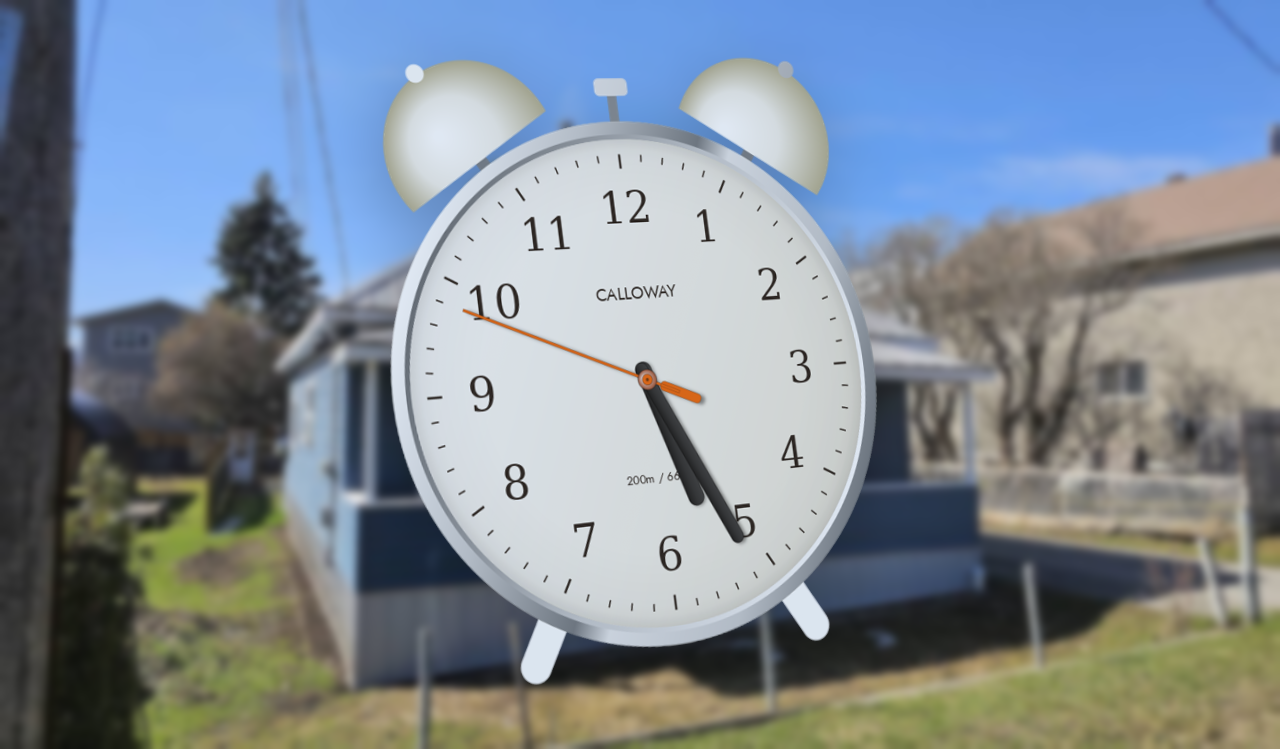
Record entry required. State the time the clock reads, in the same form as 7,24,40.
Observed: 5,25,49
